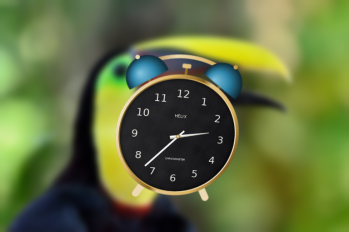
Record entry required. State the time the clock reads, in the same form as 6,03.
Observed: 2,37
